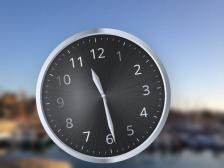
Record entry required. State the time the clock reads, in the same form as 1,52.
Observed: 11,29
